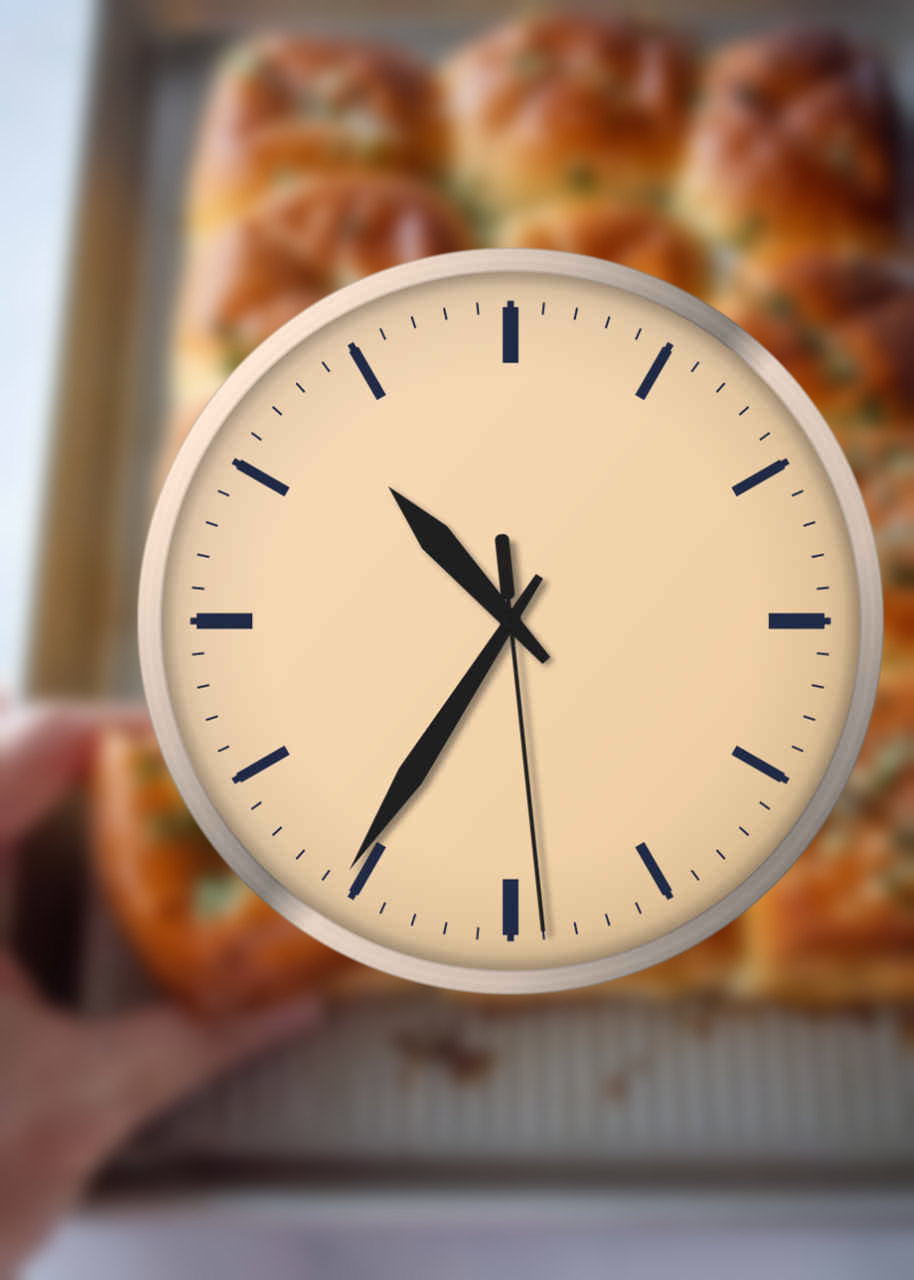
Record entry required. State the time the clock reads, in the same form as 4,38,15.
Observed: 10,35,29
